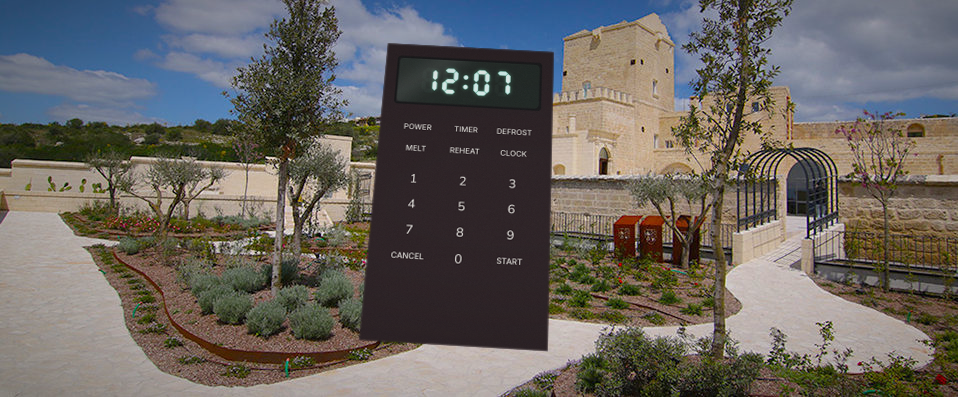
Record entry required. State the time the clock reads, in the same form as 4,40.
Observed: 12,07
